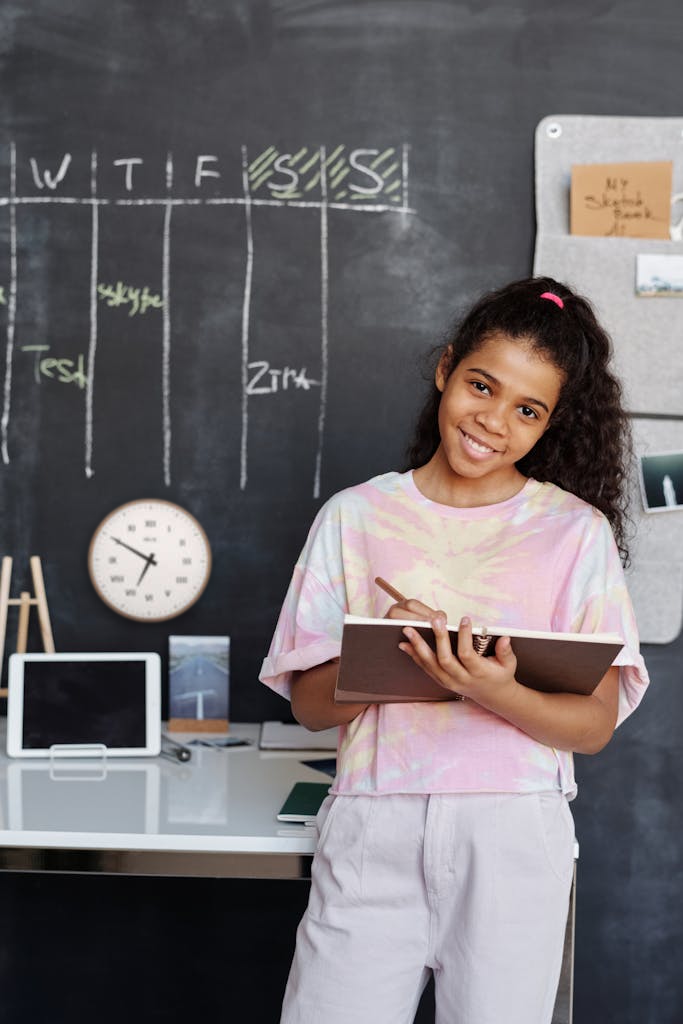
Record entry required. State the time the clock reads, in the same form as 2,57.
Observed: 6,50
